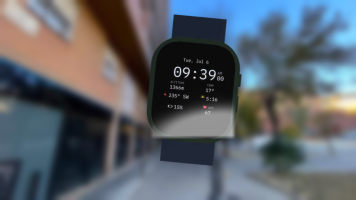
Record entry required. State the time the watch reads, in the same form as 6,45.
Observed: 9,39
